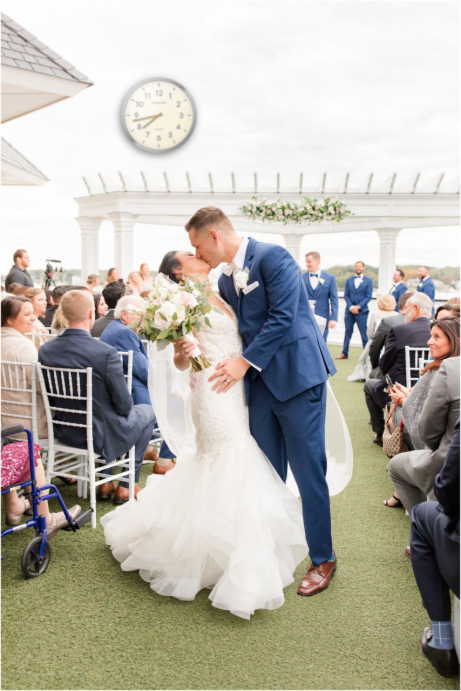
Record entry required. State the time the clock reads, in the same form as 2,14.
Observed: 7,43
